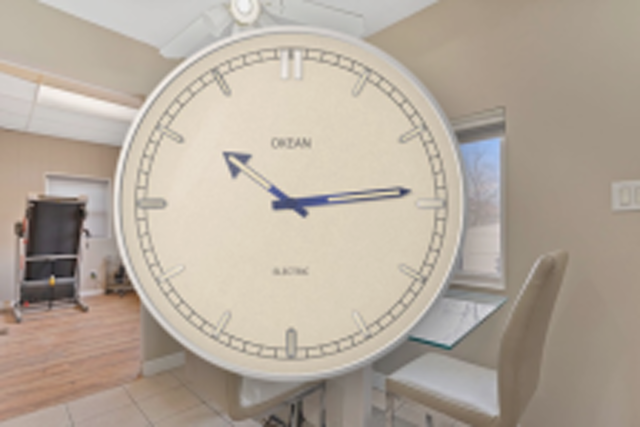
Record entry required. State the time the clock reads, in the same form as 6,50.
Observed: 10,14
